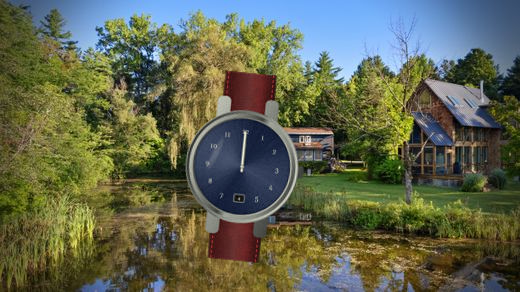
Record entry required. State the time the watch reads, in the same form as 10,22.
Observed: 12,00
